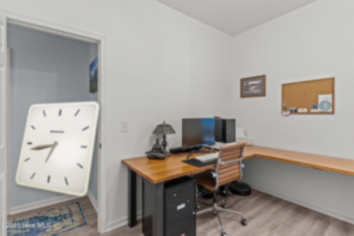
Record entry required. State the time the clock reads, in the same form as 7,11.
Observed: 6,43
